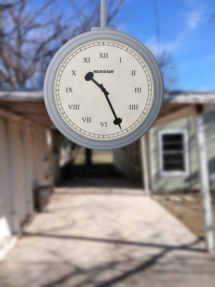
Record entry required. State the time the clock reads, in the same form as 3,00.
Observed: 10,26
